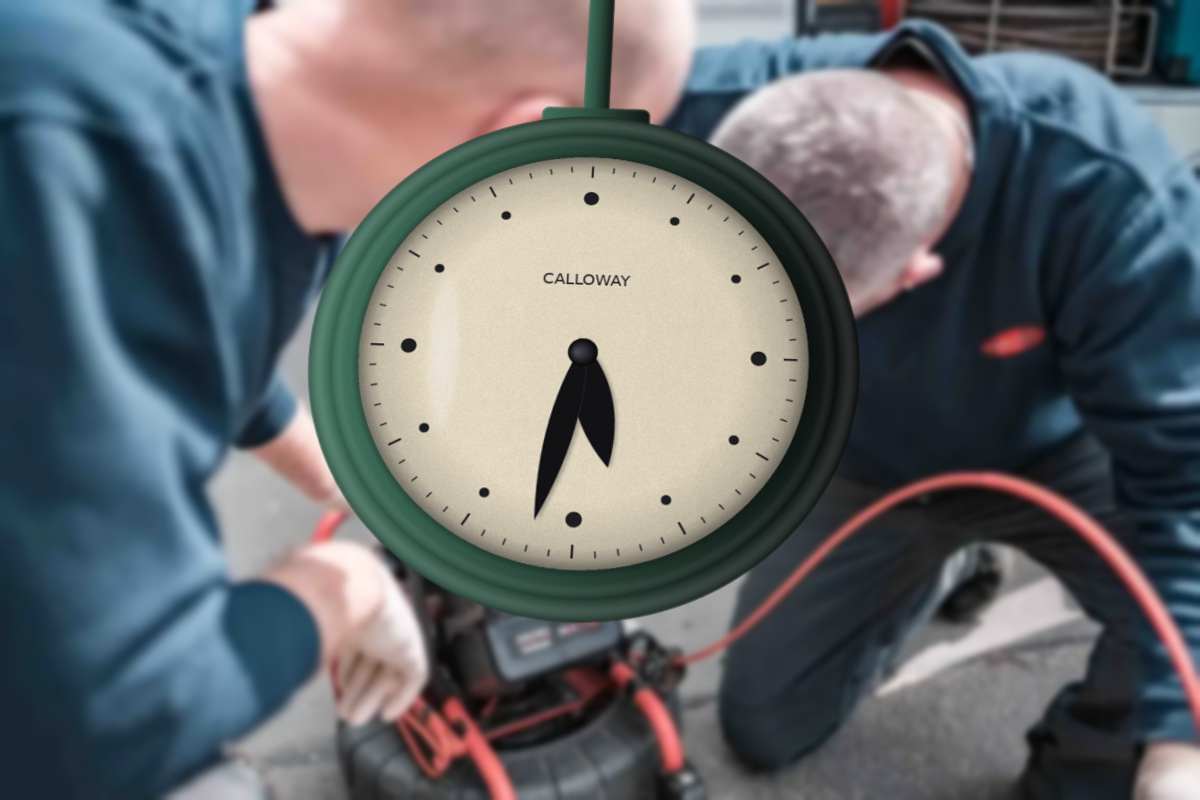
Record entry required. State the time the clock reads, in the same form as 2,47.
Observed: 5,32
